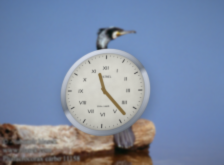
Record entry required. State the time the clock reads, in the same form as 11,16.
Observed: 11,23
